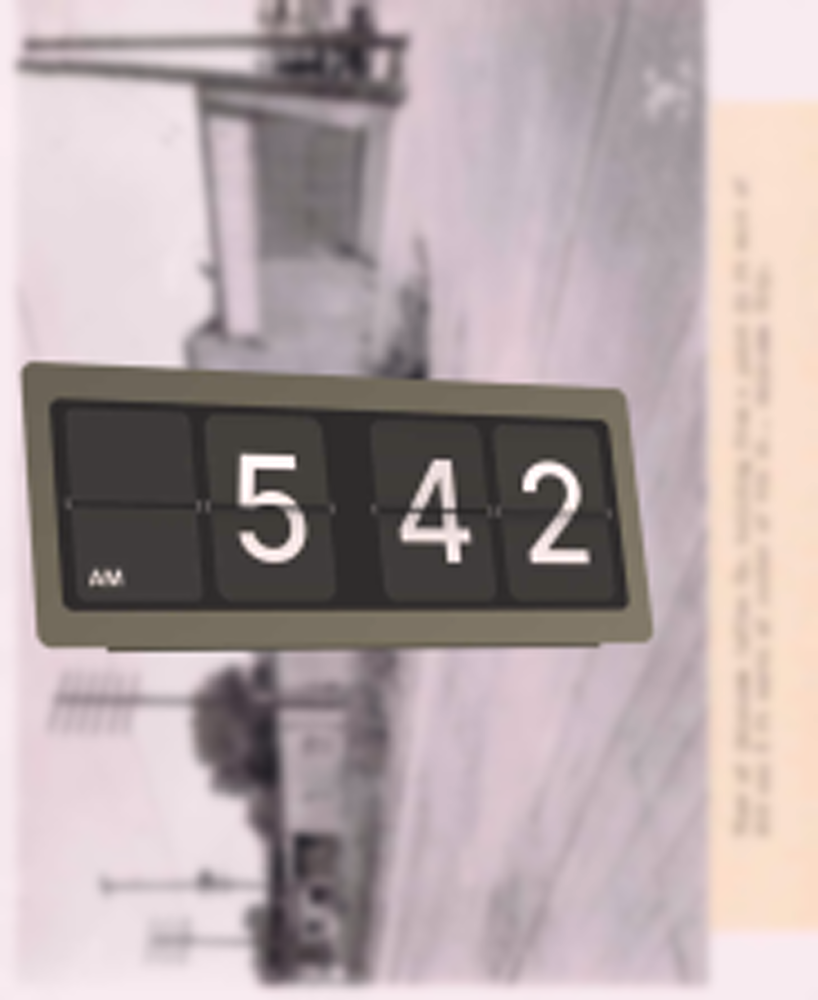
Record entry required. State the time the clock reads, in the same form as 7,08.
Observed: 5,42
